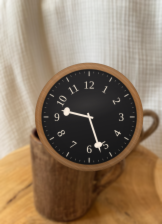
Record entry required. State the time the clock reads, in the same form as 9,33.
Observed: 9,27
